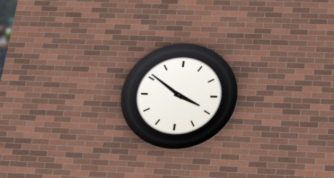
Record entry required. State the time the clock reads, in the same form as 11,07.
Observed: 3,51
